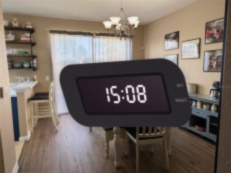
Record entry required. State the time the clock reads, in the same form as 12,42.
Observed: 15,08
